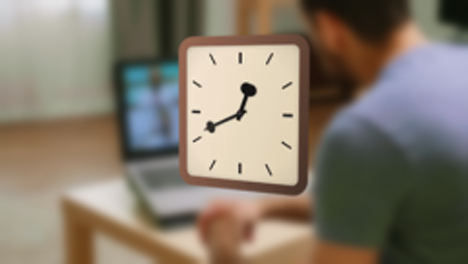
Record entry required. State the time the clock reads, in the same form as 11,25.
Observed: 12,41
